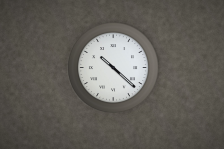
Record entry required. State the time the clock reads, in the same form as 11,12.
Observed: 10,22
